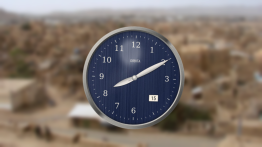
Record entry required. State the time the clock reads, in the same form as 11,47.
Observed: 8,10
